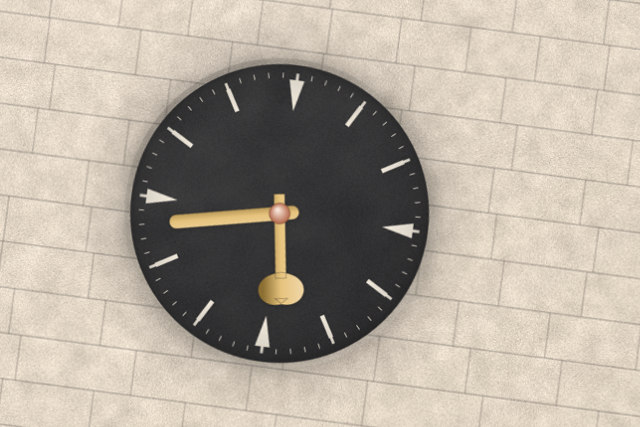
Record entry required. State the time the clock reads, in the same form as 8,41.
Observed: 5,43
